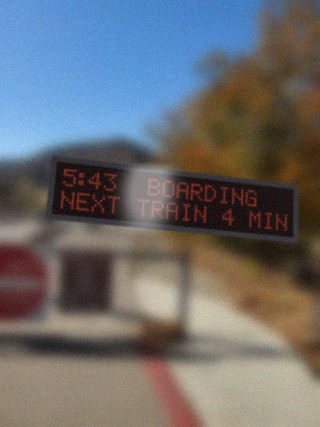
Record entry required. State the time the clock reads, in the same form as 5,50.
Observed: 5,43
